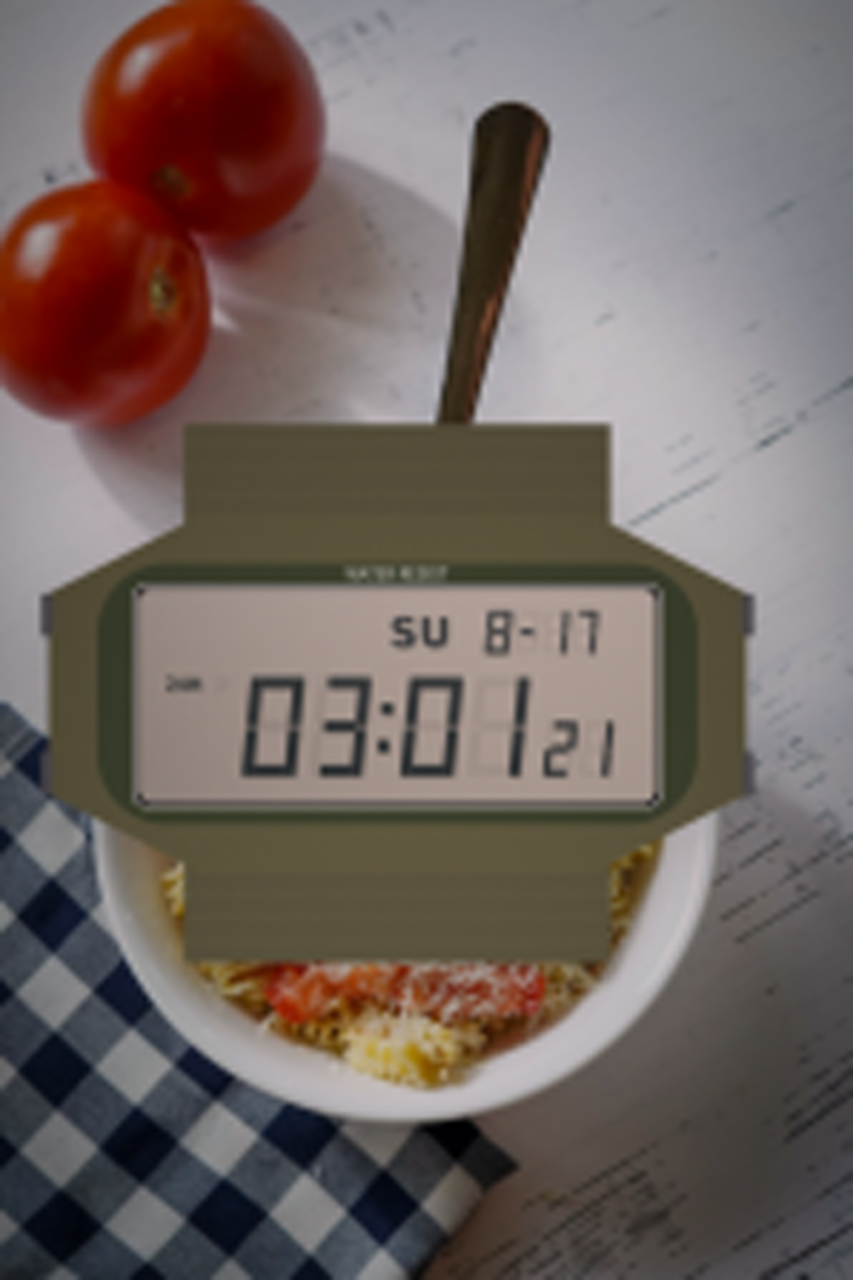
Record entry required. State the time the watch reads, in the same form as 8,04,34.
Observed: 3,01,21
